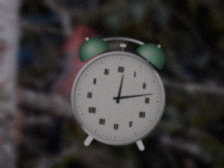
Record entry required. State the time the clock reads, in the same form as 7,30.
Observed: 12,13
